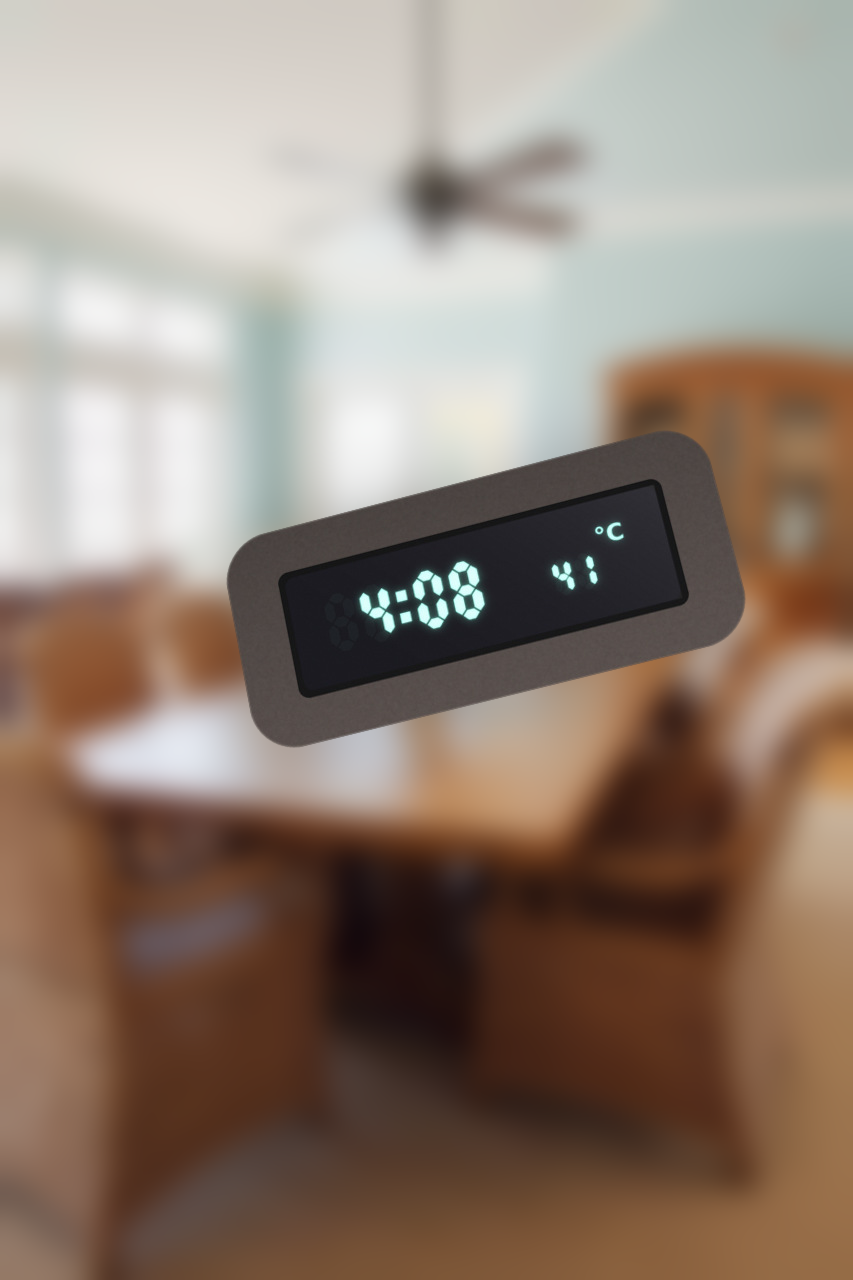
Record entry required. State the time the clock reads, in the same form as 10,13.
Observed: 4,08
